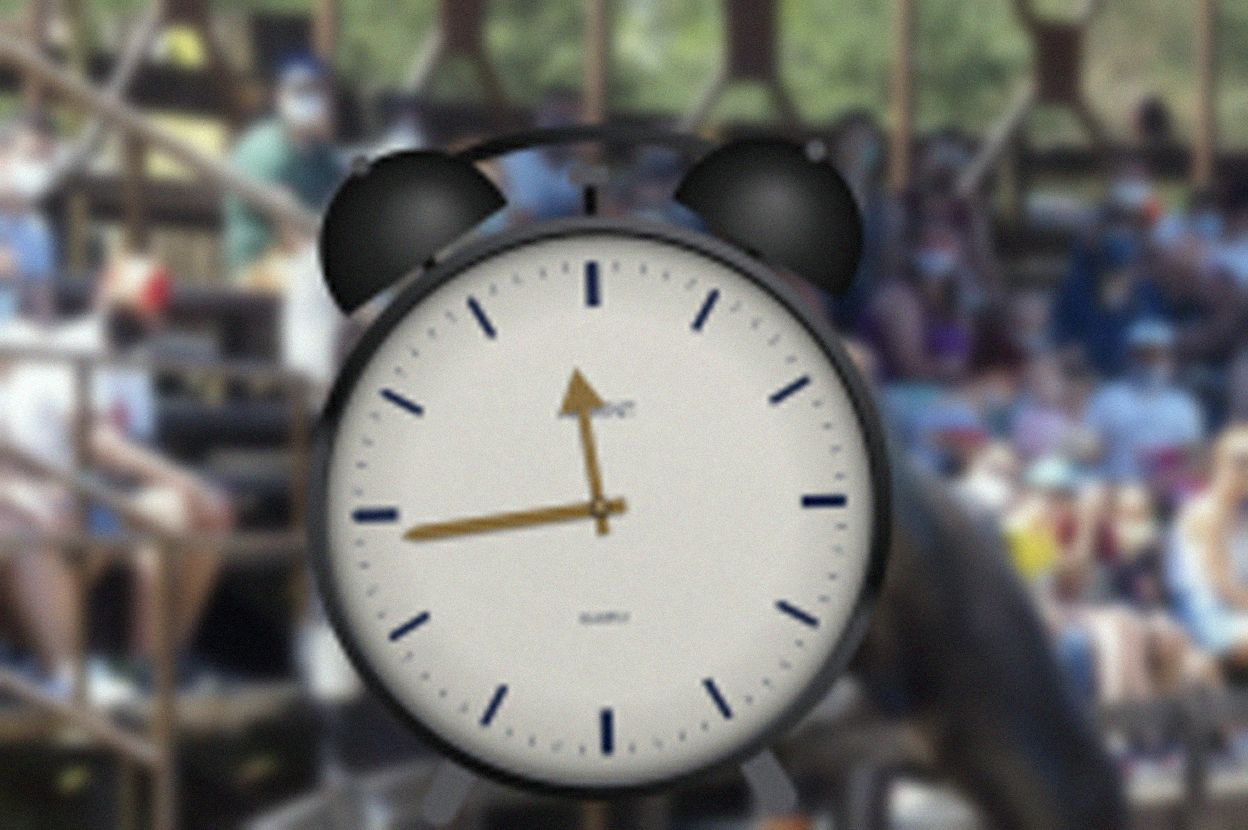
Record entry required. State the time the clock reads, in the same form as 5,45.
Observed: 11,44
